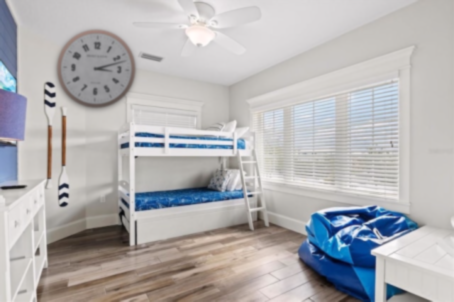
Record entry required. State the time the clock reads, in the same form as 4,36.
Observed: 3,12
